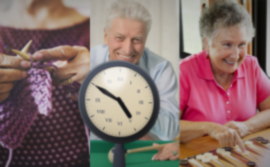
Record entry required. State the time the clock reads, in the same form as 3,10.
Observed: 4,50
